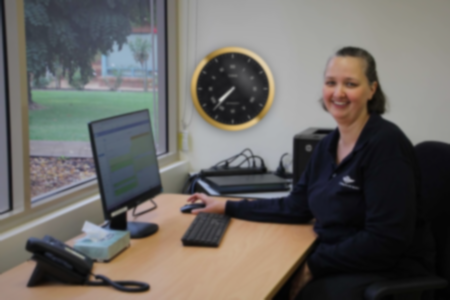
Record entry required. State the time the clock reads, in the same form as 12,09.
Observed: 7,37
